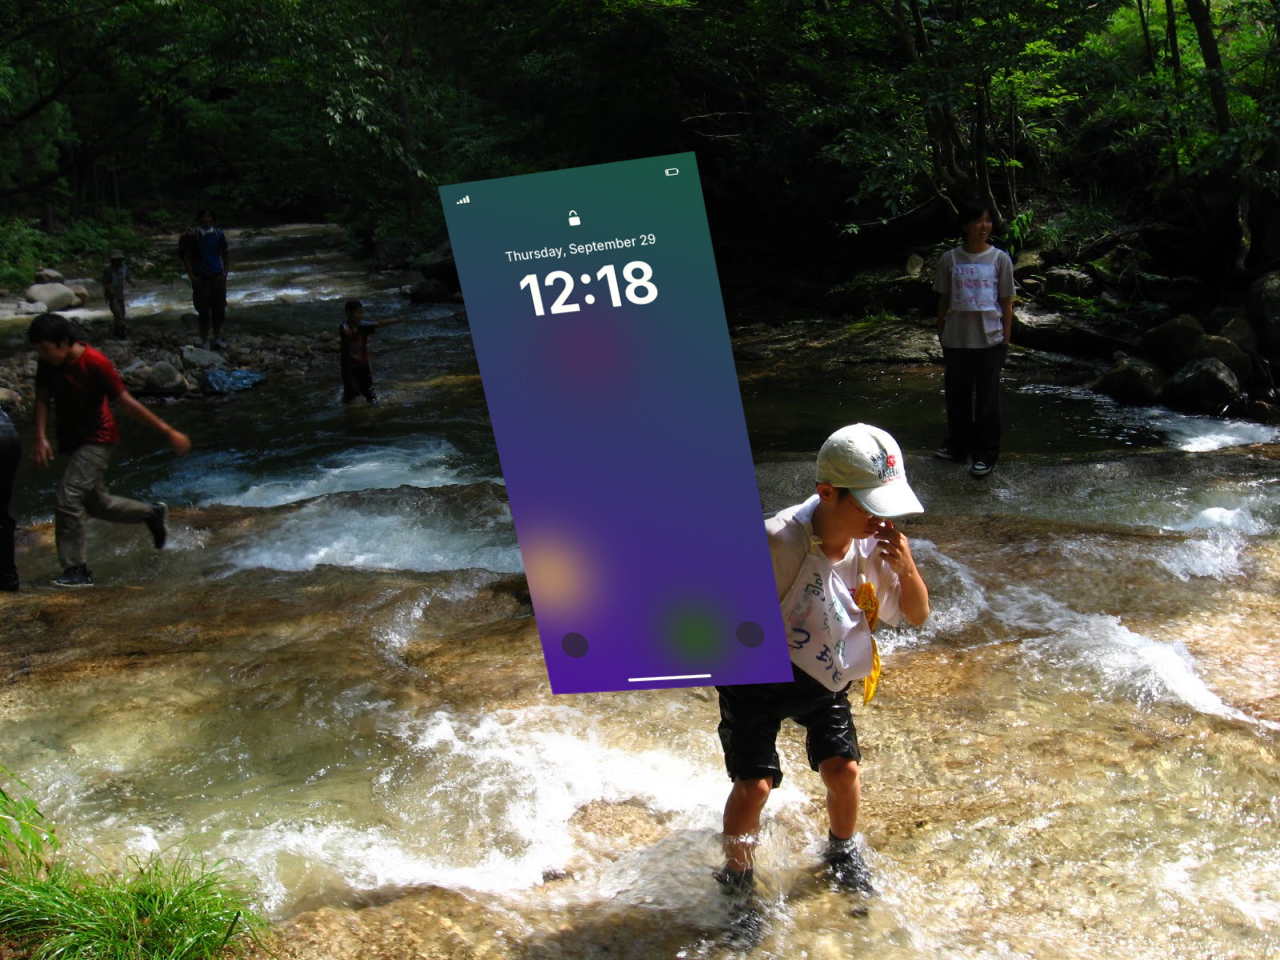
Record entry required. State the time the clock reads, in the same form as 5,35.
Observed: 12,18
